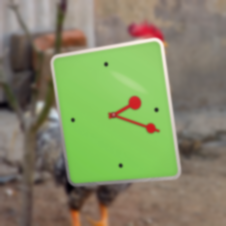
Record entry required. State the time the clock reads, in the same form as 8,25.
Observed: 2,19
